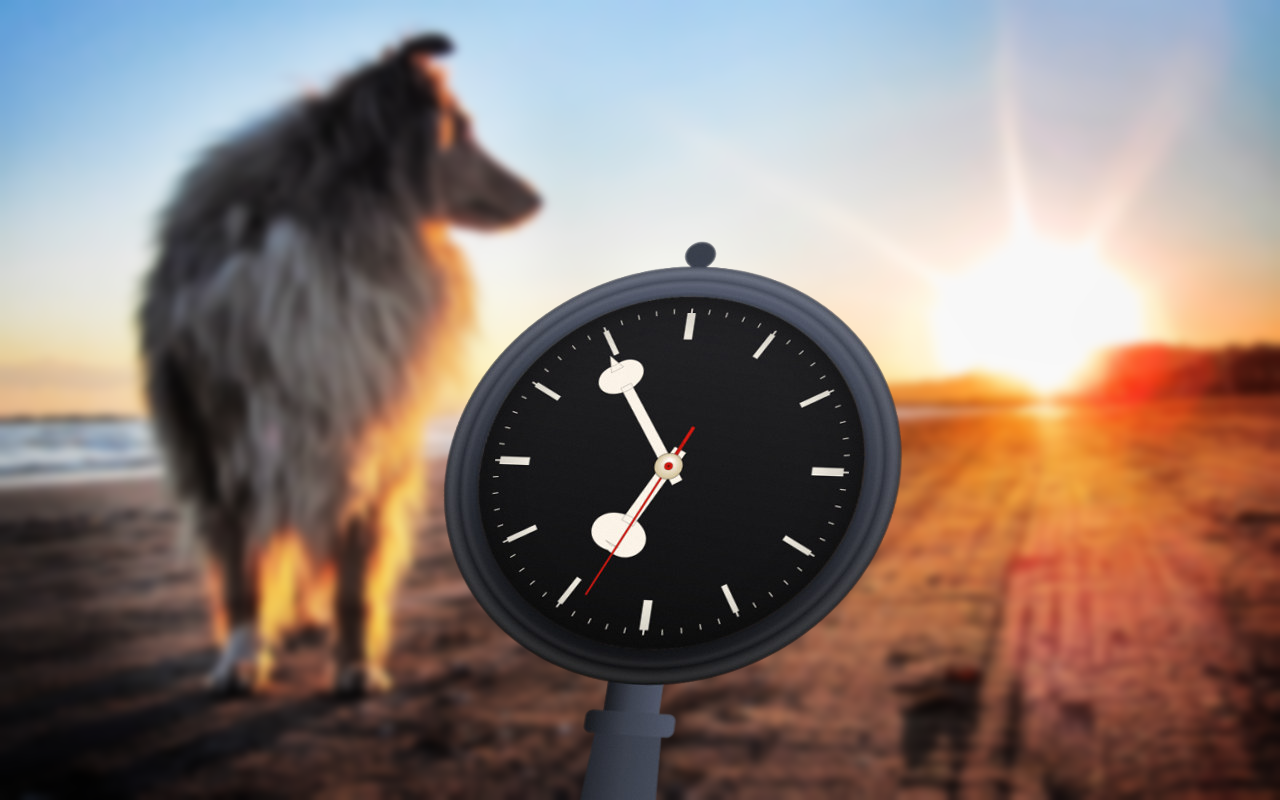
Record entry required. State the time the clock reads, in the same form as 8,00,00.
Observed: 6,54,34
